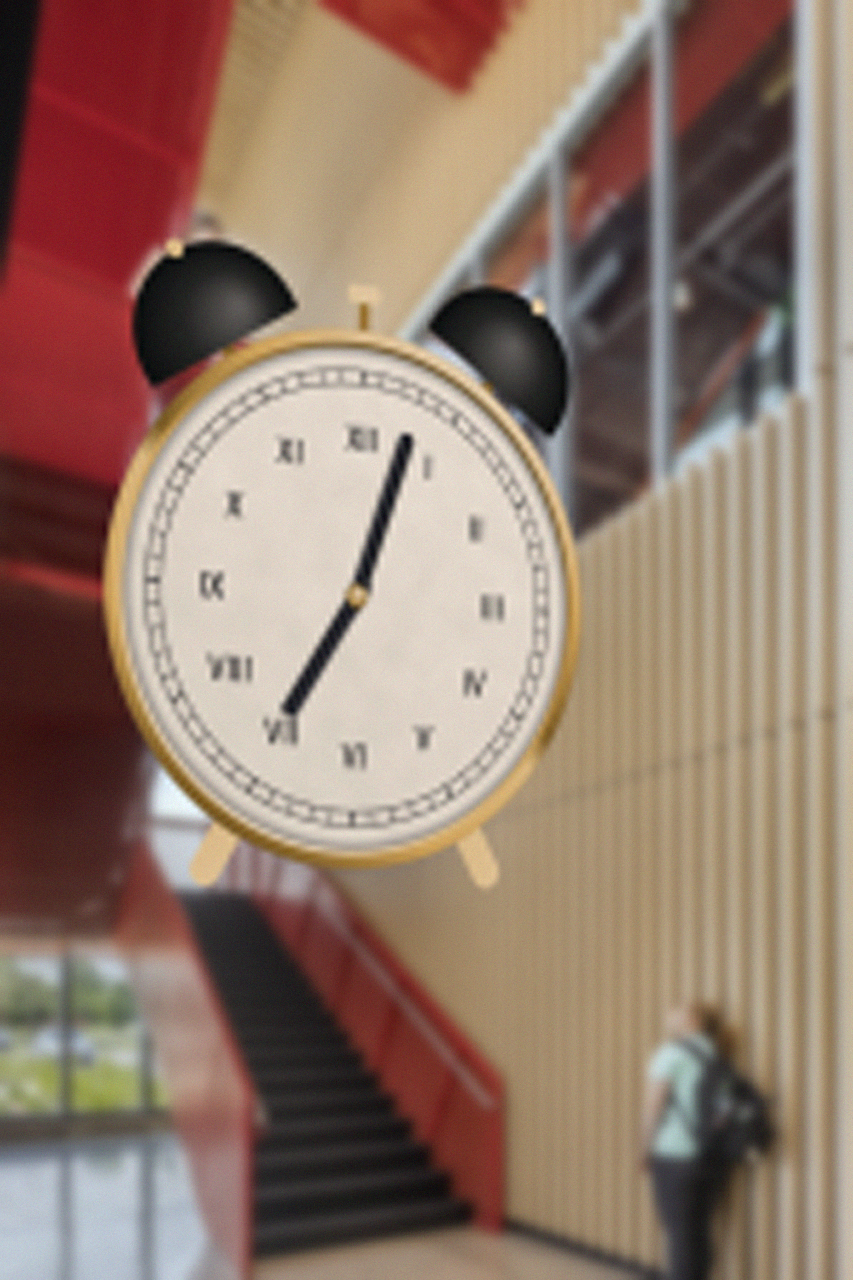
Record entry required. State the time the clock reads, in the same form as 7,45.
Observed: 7,03
